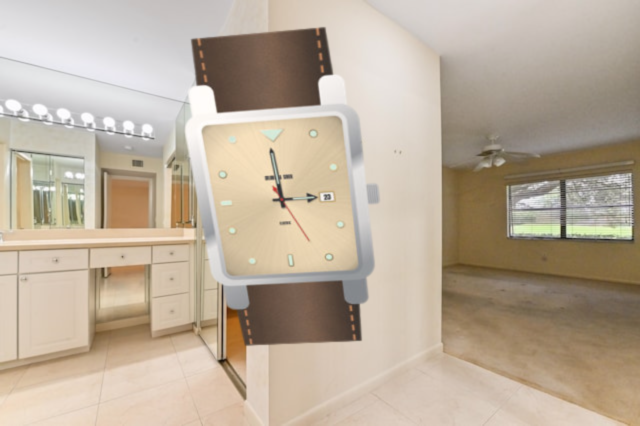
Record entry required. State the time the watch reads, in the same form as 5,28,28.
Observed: 2,59,26
